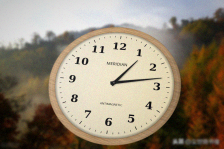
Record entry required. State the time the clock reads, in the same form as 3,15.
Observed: 1,13
